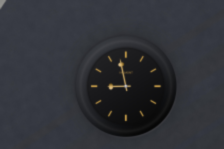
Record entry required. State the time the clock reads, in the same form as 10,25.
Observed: 8,58
